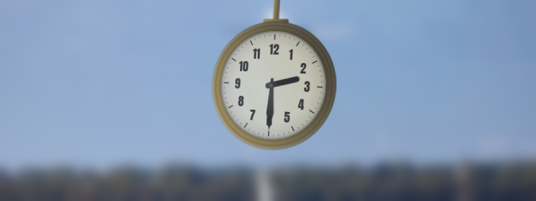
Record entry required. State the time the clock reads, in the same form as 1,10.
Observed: 2,30
